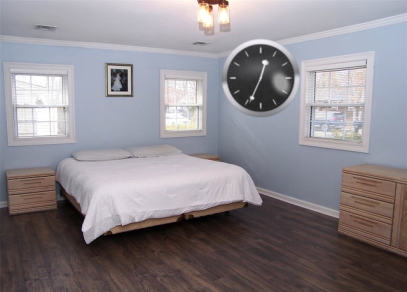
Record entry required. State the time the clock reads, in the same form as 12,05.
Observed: 12,34
